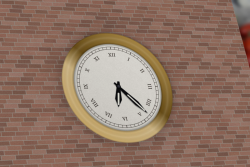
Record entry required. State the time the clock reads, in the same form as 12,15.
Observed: 6,23
